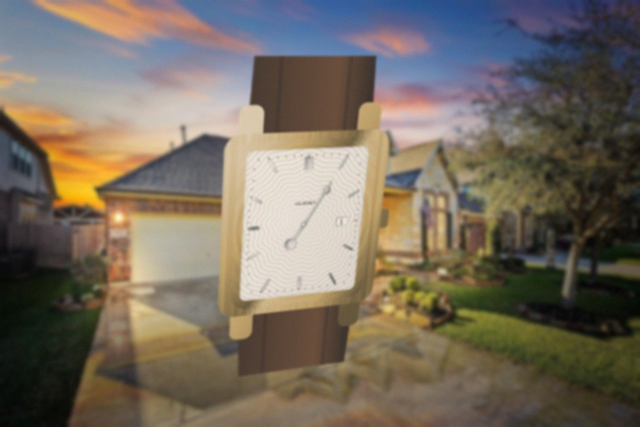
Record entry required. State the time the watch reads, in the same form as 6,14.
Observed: 7,05
